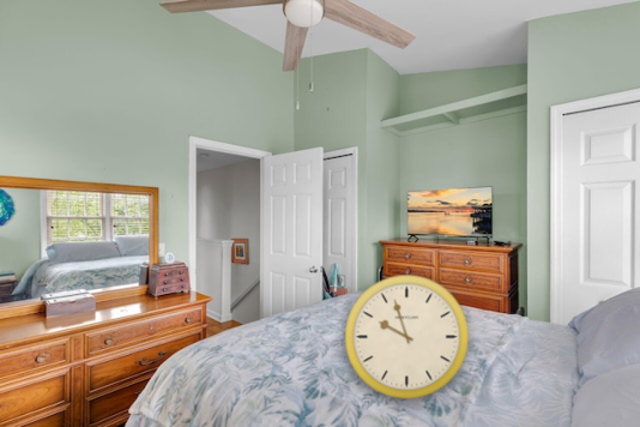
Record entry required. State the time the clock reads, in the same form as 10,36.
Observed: 9,57
